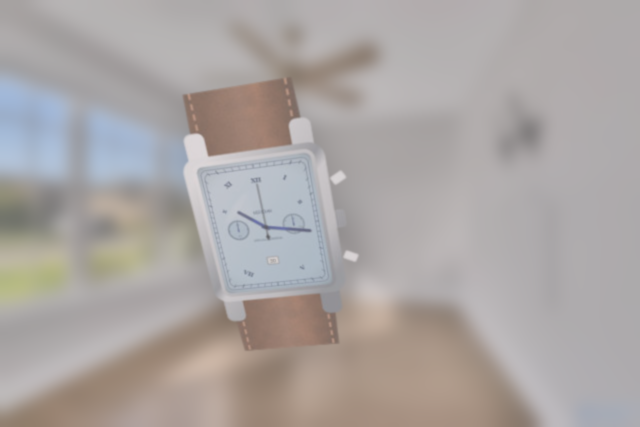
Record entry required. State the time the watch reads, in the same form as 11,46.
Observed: 10,17
